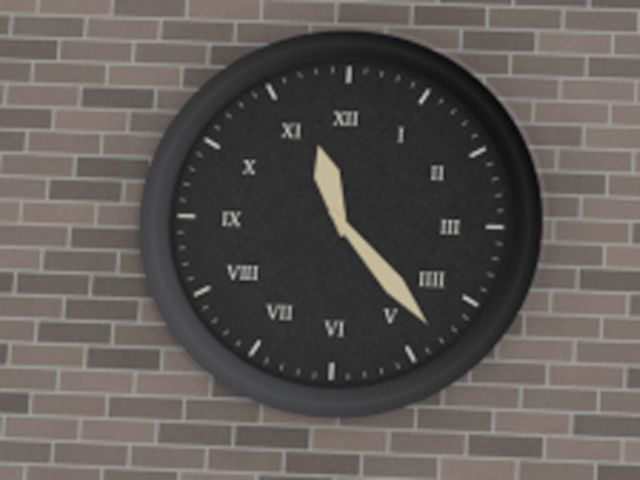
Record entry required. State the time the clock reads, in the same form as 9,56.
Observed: 11,23
